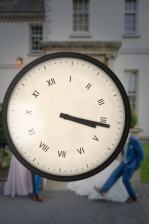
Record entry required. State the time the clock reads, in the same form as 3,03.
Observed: 4,21
